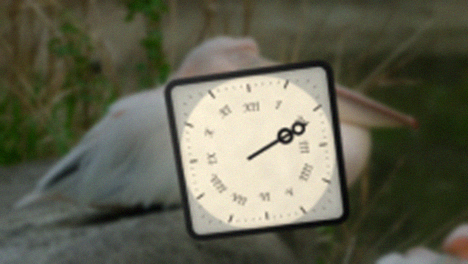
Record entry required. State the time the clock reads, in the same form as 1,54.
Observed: 2,11
